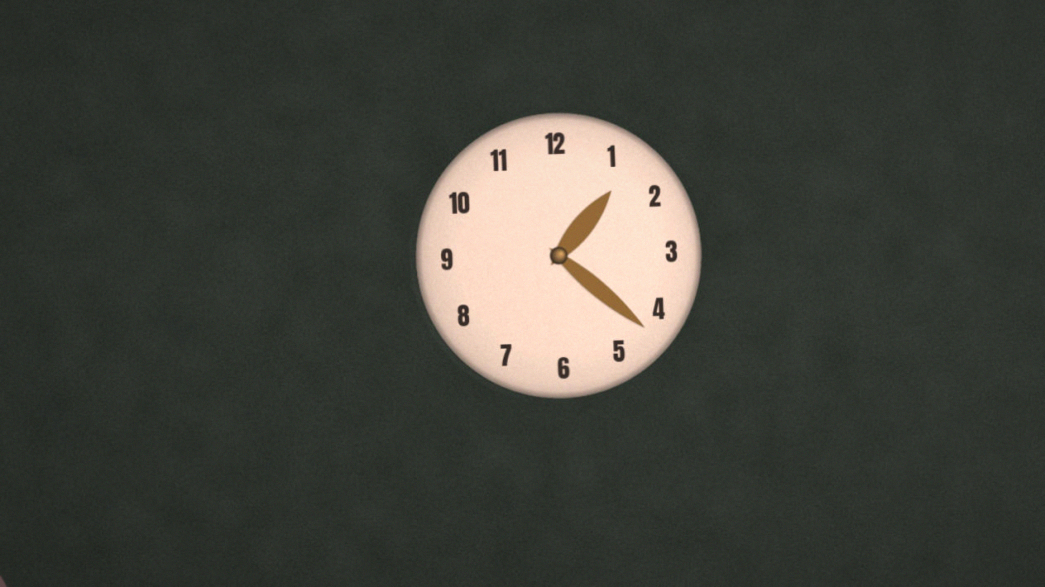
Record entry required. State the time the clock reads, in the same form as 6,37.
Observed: 1,22
